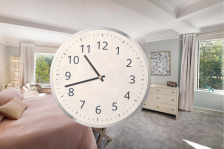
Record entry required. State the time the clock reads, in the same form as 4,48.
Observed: 10,42
